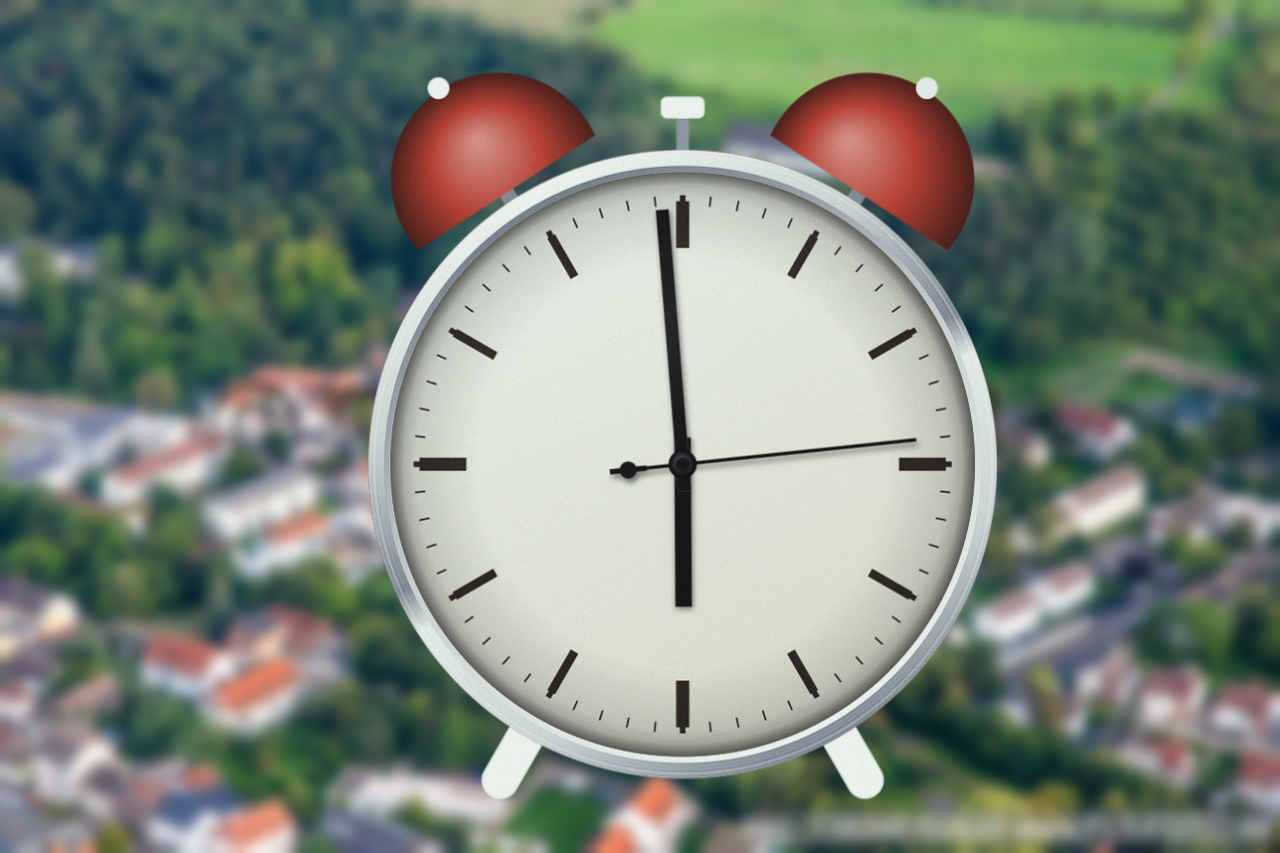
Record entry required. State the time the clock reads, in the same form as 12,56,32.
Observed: 5,59,14
